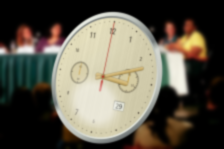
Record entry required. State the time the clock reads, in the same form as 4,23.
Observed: 3,12
